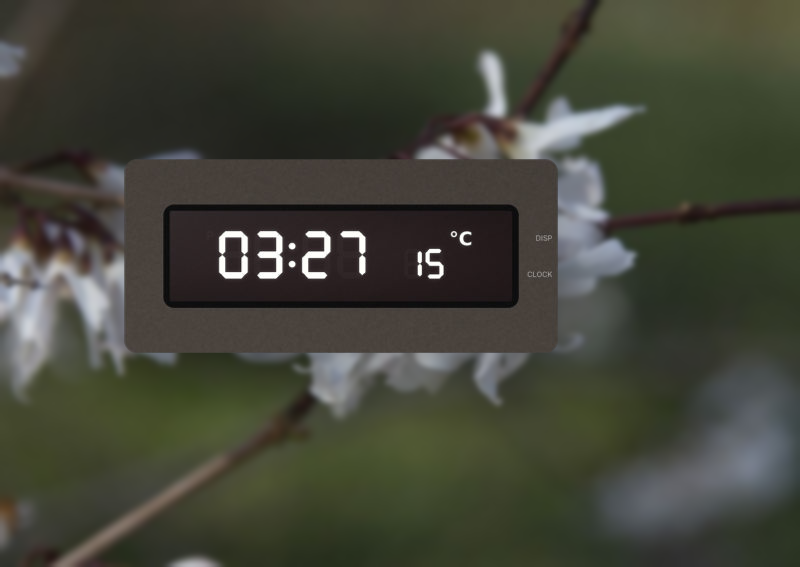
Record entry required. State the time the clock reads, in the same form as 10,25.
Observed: 3,27
